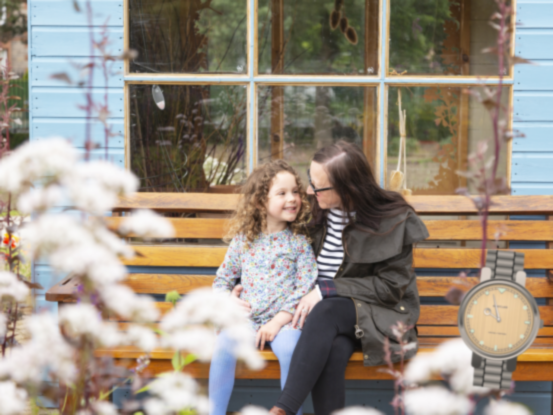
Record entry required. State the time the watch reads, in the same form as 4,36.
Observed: 9,57
